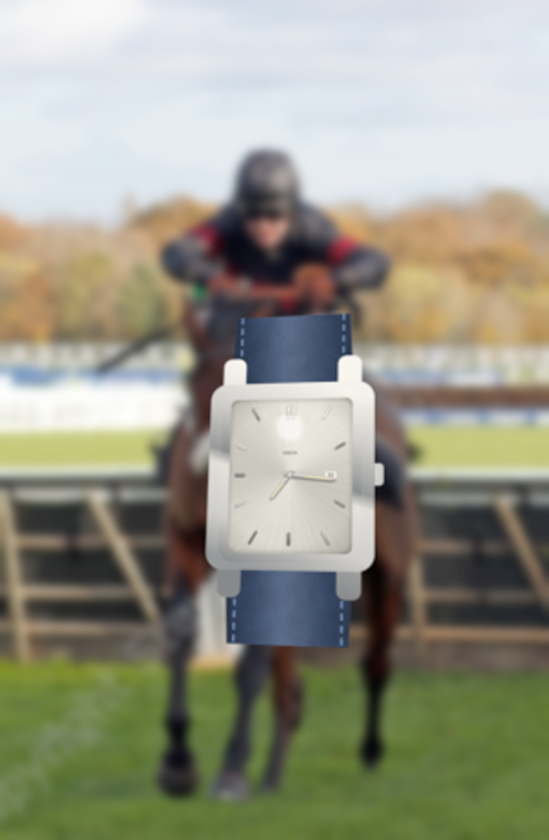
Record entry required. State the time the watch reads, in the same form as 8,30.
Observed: 7,16
